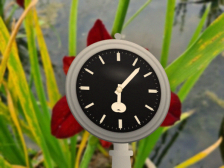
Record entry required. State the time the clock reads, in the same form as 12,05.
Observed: 6,07
